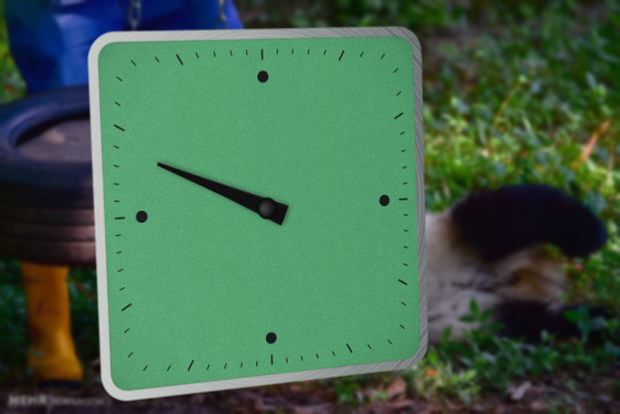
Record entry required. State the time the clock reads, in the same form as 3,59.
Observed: 9,49
